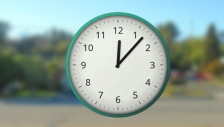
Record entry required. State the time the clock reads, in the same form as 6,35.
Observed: 12,07
